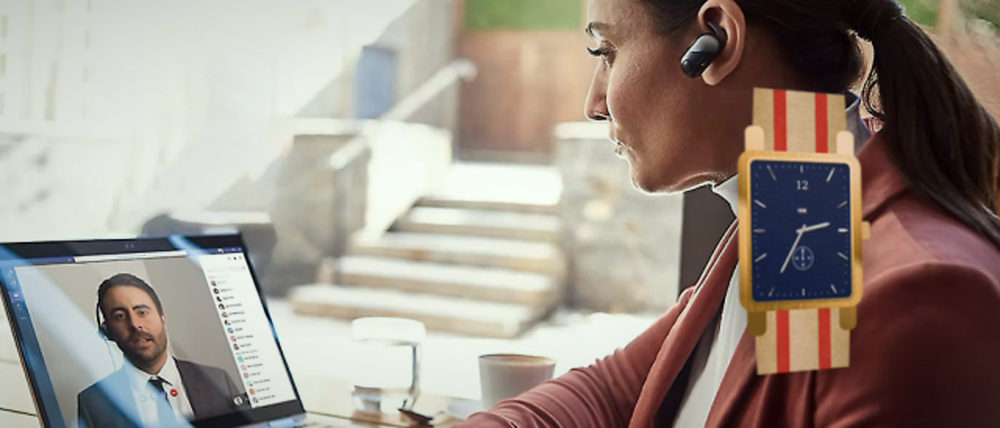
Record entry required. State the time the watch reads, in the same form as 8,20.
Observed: 2,35
